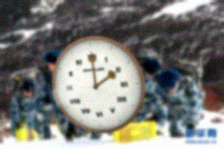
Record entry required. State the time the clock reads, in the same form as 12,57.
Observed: 2,00
